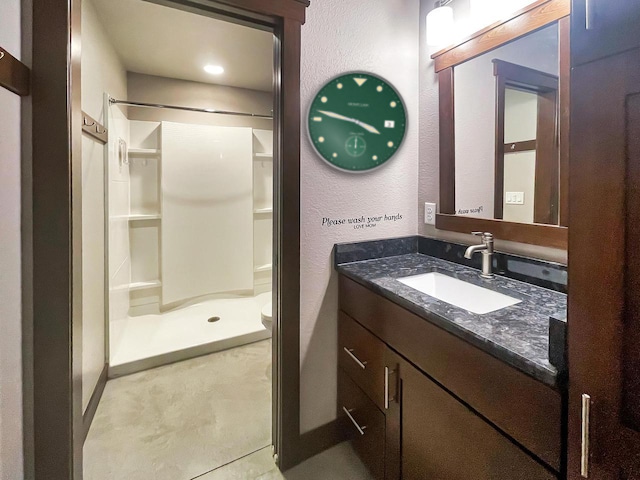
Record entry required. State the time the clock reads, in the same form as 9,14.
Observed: 3,47
